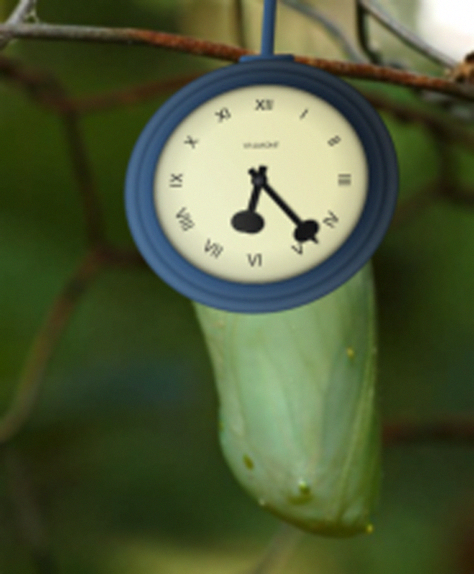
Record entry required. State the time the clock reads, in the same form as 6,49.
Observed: 6,23
